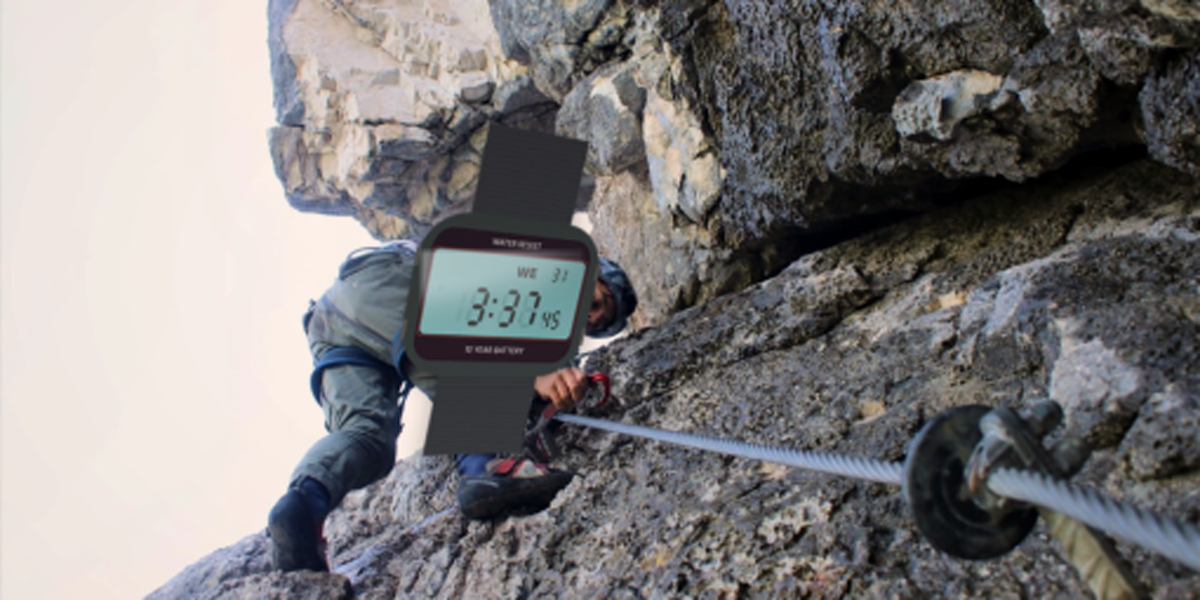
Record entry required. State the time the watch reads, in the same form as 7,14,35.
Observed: 3,37,45
